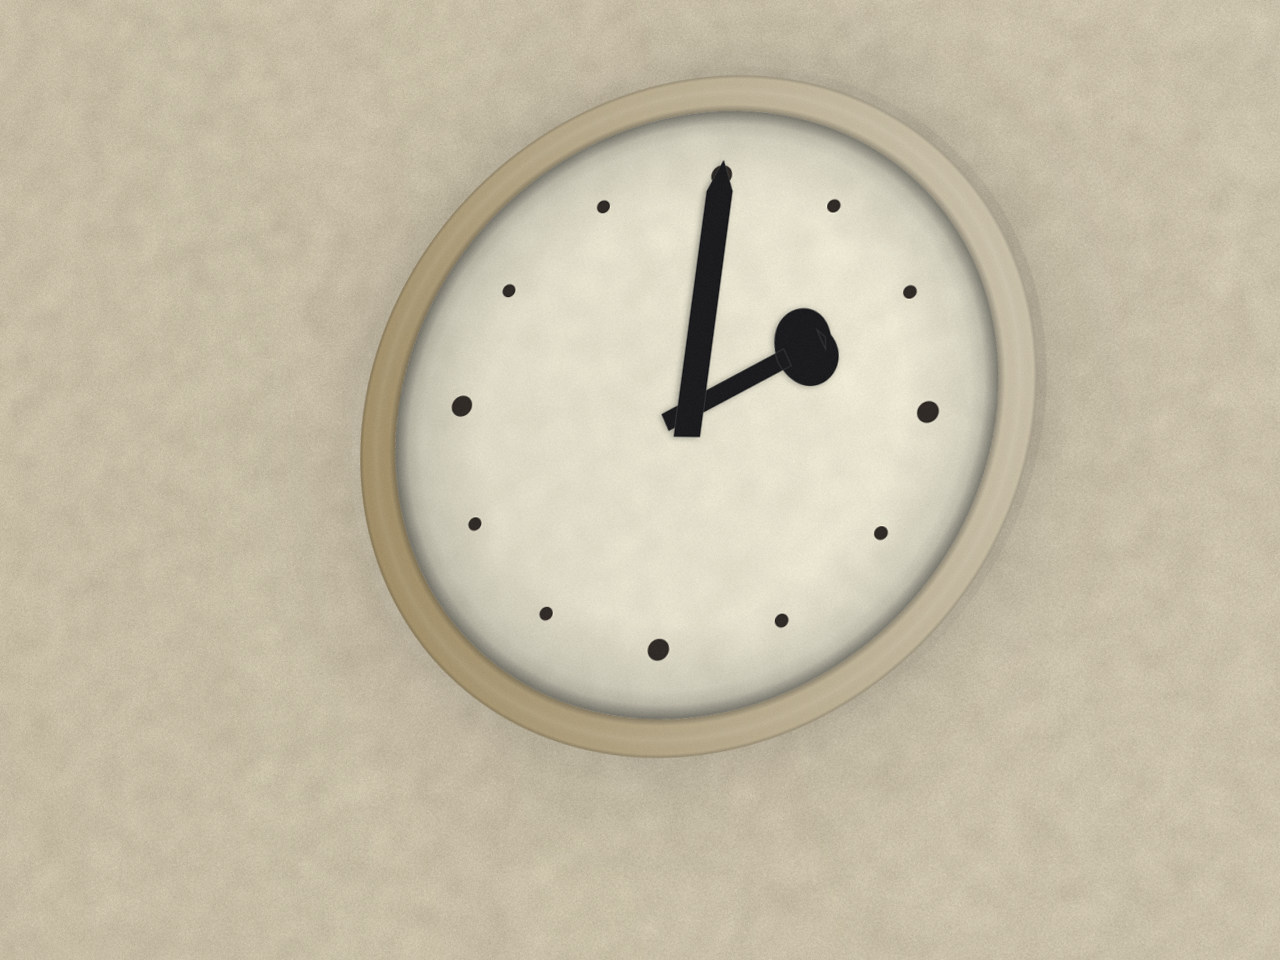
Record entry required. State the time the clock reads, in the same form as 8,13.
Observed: 2,00
